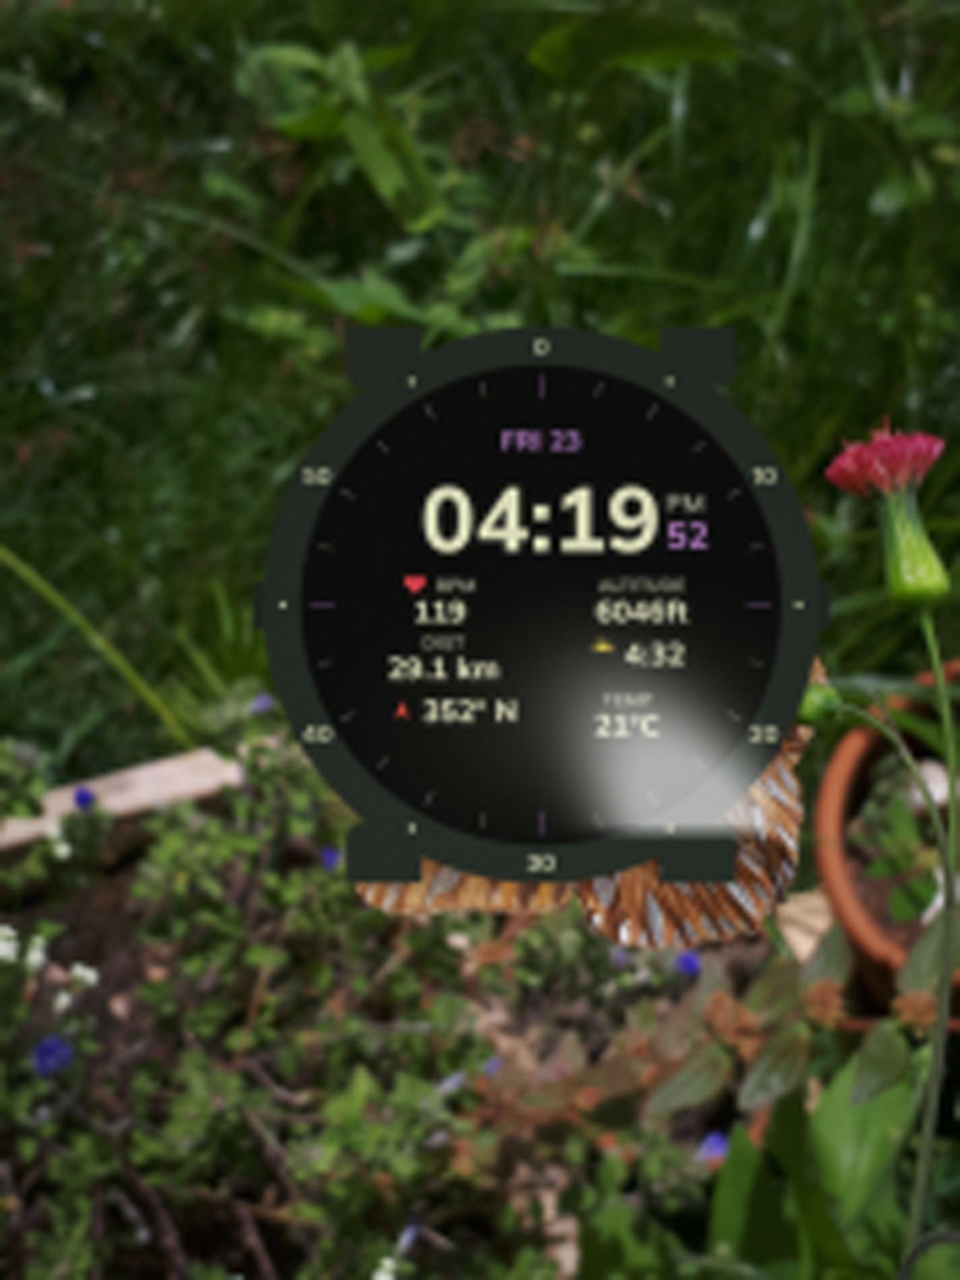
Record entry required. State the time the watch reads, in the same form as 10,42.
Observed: 4,19
